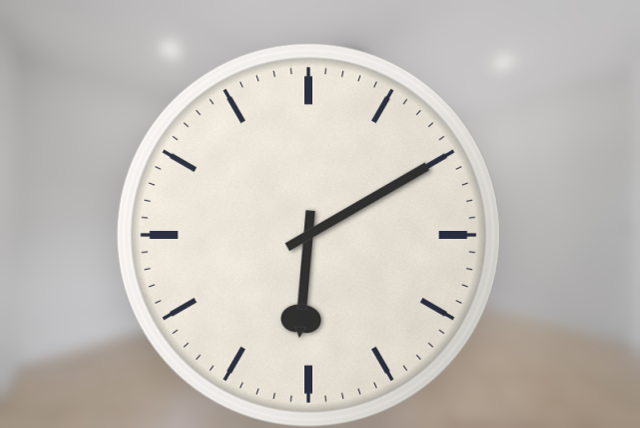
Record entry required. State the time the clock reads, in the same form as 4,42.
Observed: 6,10
